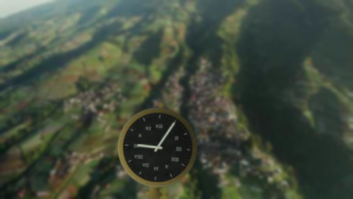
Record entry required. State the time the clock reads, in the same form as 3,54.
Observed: 9,05
